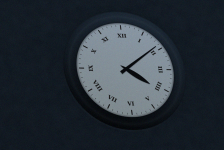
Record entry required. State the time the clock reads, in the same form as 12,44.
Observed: 4,09
